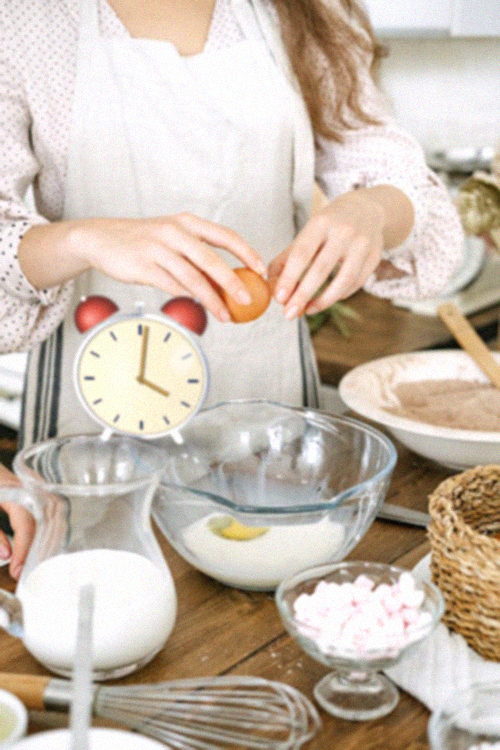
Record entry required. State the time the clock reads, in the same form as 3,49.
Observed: 4,01
